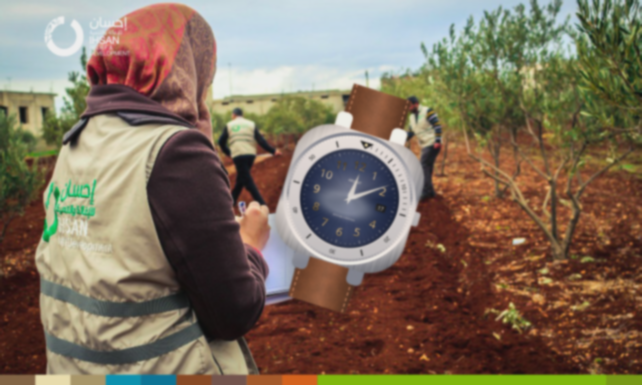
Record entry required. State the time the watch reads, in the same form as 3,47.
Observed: 12,09
